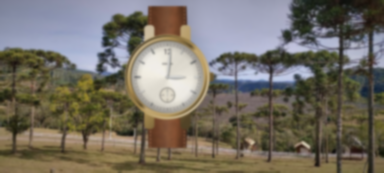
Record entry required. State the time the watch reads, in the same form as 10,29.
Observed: 3,01
